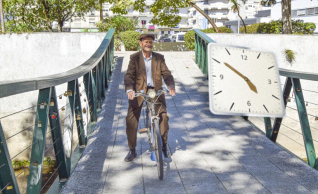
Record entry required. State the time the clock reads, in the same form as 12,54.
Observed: 4,51
